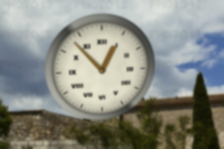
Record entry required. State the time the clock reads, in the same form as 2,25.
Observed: 12,53
